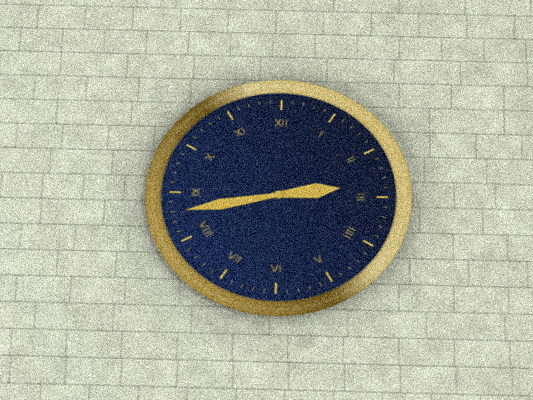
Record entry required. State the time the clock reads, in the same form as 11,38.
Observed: 2,43
